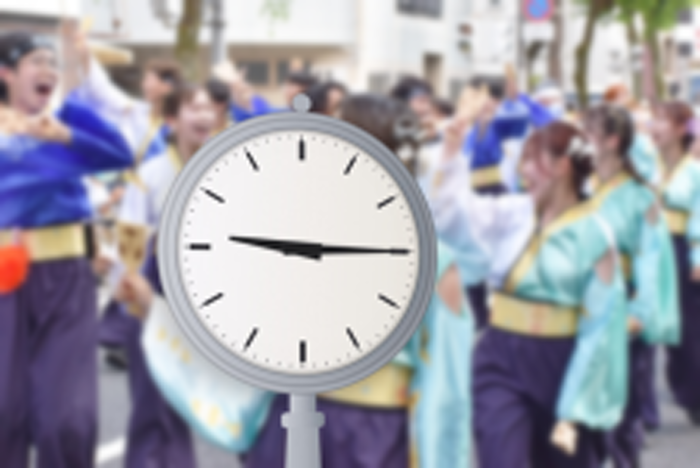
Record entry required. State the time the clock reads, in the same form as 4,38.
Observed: 9,15
